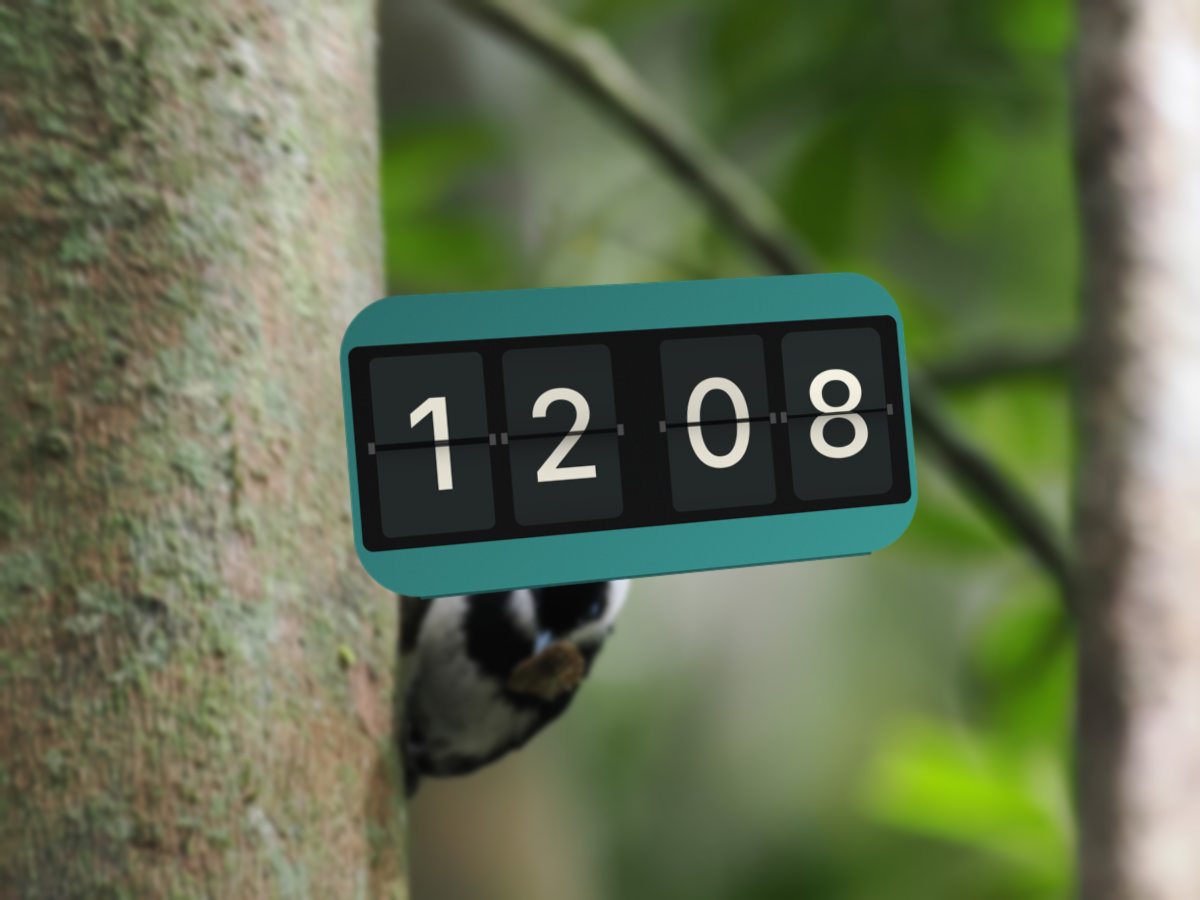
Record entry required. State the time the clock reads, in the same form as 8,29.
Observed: 12,08
